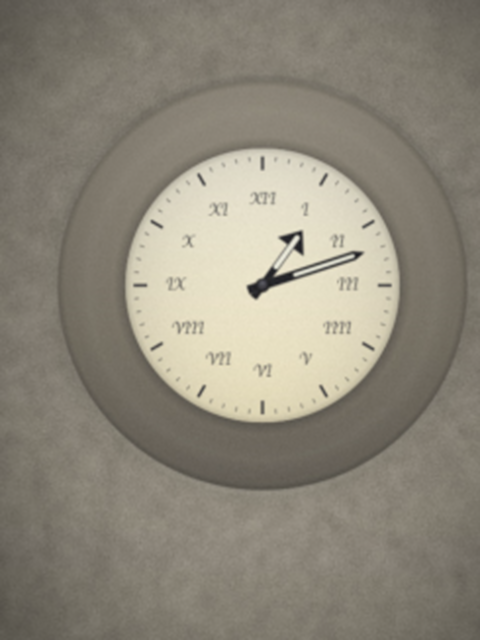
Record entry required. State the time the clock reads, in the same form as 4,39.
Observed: 1,12
